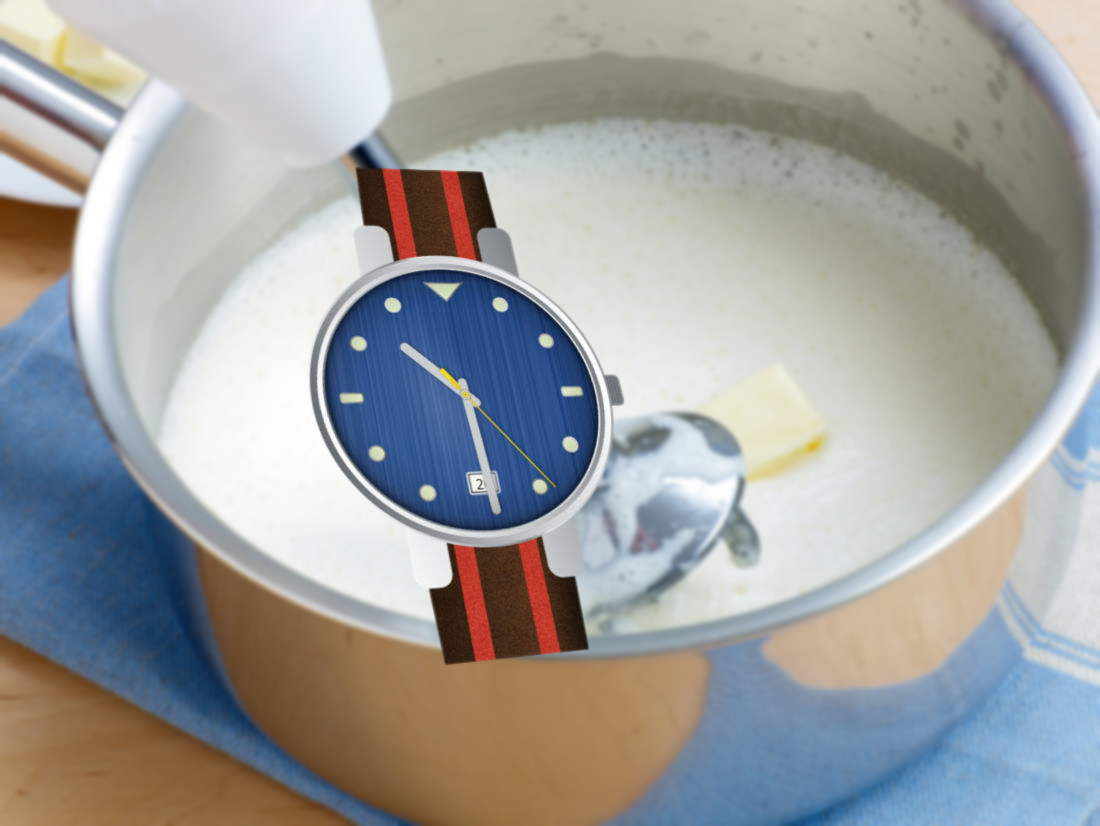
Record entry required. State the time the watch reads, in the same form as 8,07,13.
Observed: 10,29,24
